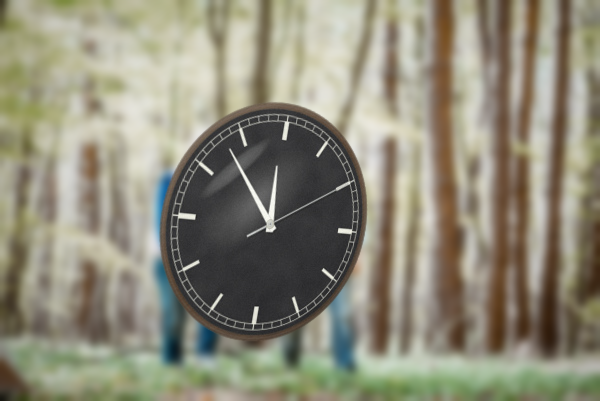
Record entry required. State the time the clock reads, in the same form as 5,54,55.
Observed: 11,53,10
